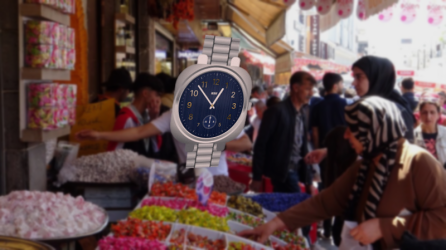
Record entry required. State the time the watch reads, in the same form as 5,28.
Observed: 12,53
